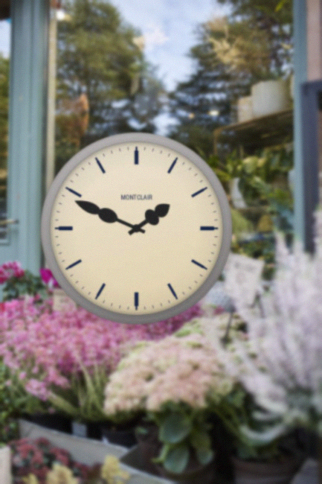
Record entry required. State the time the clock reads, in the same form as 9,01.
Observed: 1,49
